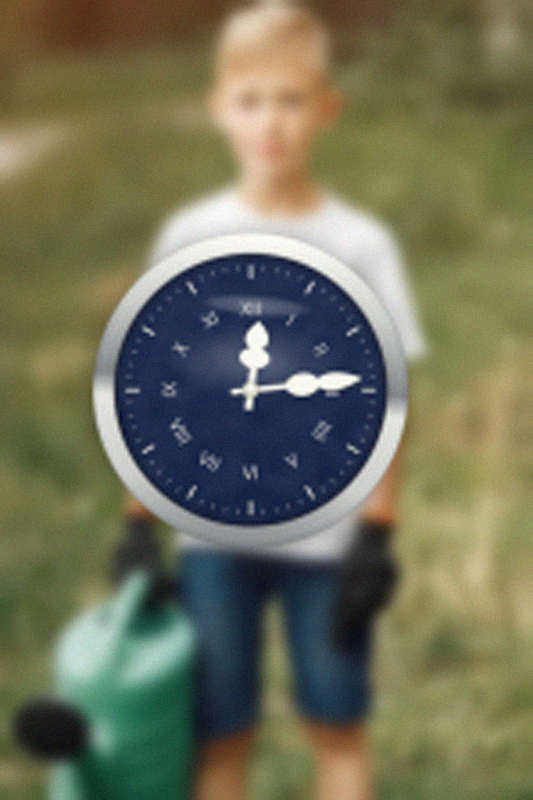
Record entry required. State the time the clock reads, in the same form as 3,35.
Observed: 12,14
